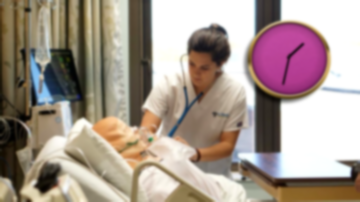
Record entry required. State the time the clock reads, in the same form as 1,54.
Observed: 1,32
